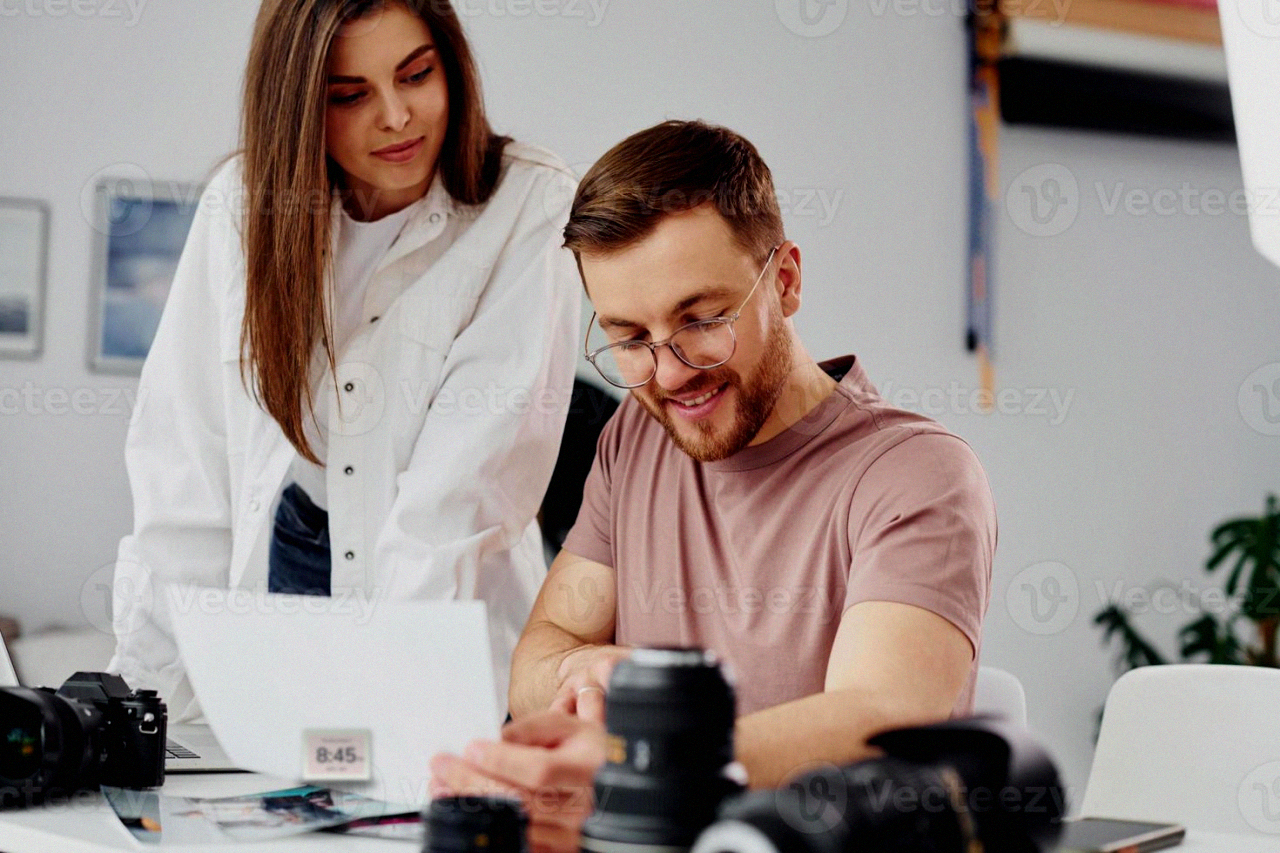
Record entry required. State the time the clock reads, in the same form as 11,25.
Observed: 8,45
